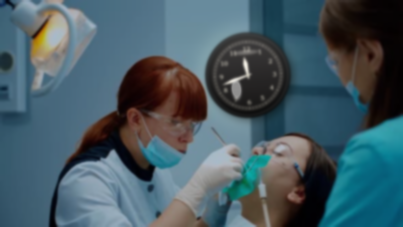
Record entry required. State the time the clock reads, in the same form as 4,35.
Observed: 11,42
